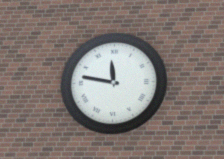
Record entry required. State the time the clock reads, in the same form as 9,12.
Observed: 11,47
